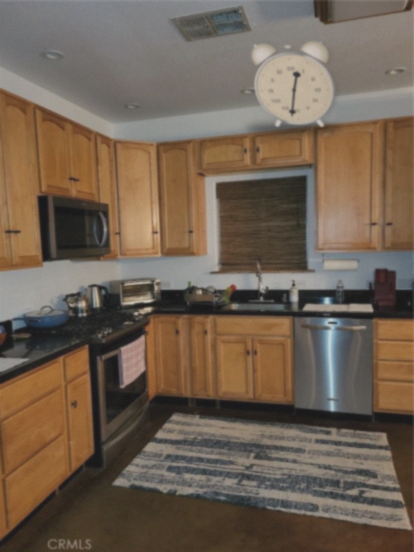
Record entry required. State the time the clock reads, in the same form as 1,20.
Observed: 12,32
